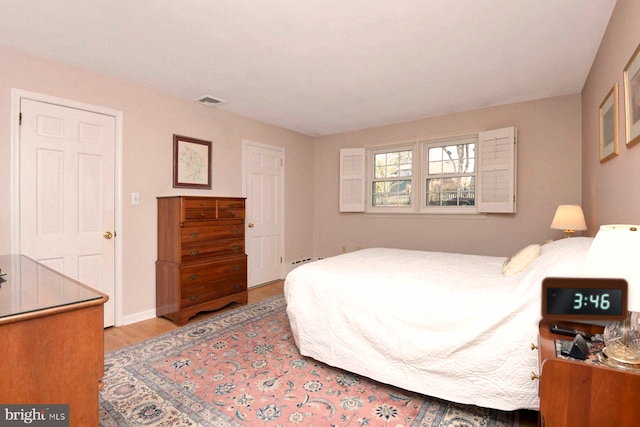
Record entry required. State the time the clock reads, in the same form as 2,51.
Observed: 3,46
